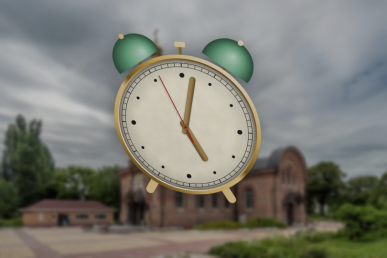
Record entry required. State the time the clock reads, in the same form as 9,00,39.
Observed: 5,01,56
